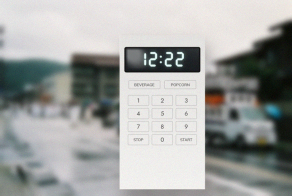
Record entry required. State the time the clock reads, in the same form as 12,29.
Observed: 12,22
